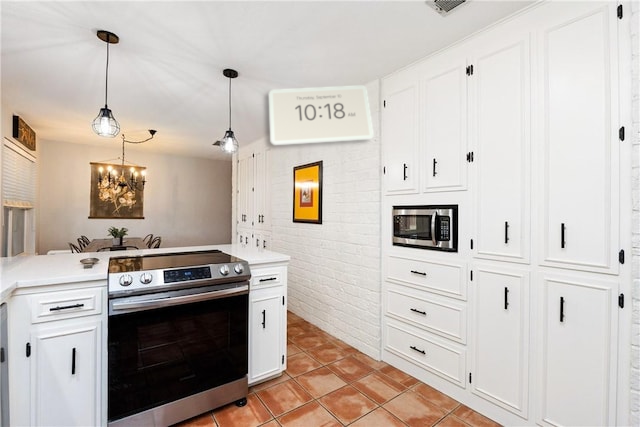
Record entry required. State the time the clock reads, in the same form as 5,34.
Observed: 10,18
